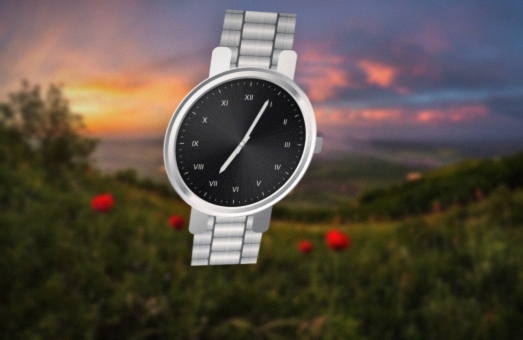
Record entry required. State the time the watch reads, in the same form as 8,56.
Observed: 7,04
